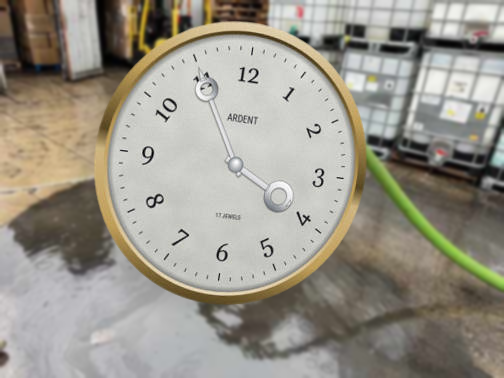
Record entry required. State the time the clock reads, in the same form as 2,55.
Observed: 3,55
